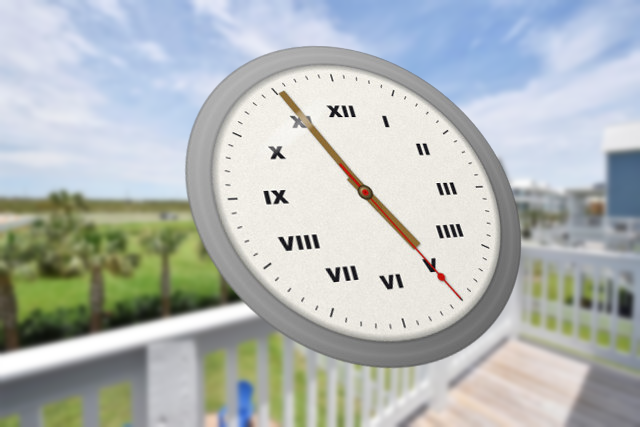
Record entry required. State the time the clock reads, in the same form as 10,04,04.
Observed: 4,55,25
